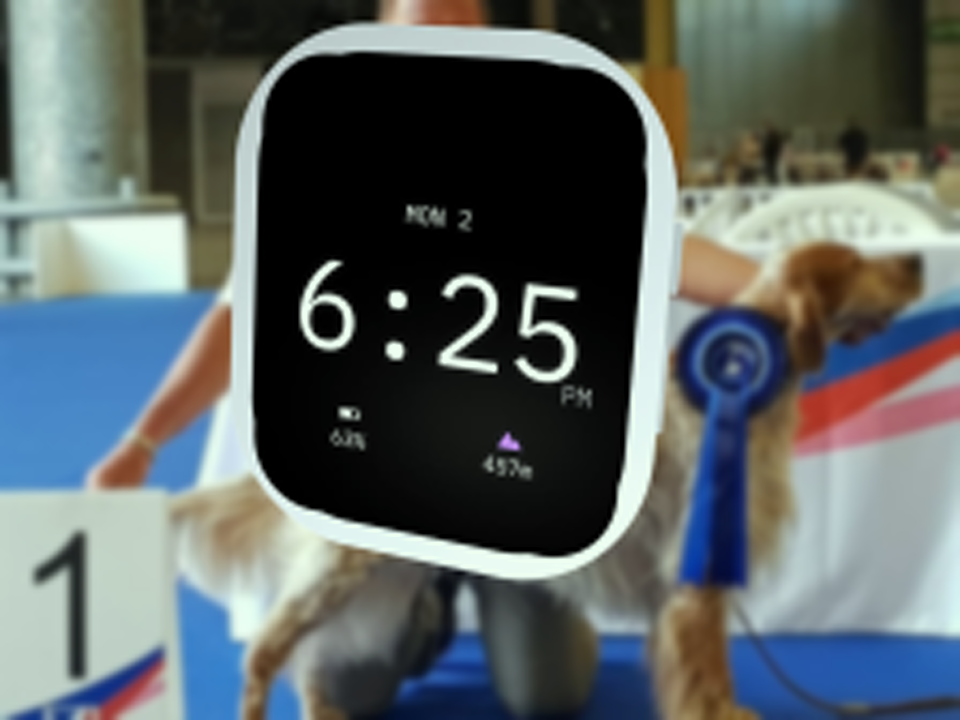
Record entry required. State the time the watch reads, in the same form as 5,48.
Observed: 6,25
